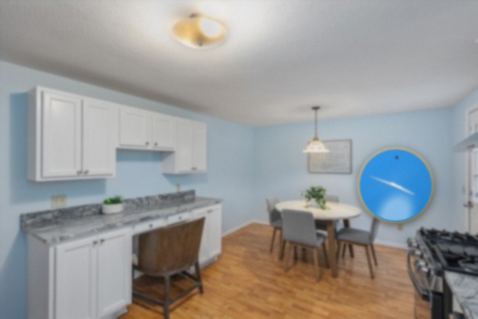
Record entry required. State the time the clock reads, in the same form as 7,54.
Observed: 3,48
